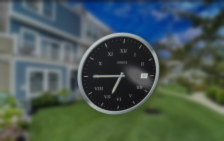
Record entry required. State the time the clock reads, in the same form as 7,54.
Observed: 6,45
